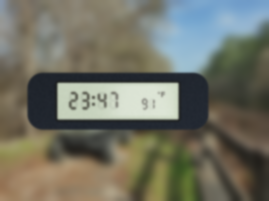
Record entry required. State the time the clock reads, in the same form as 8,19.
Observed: 23,47
